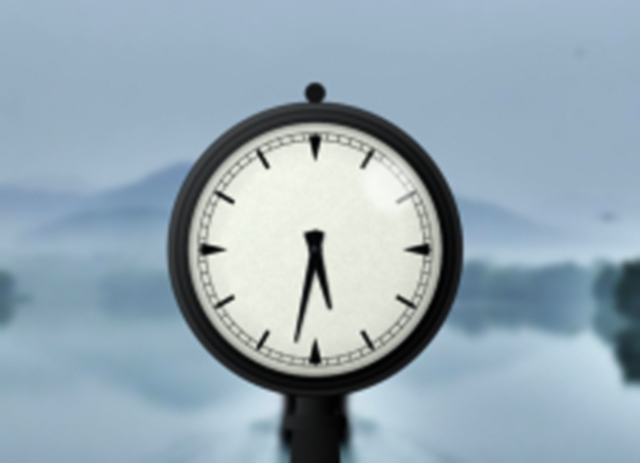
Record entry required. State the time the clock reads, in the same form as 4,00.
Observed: 5,32
